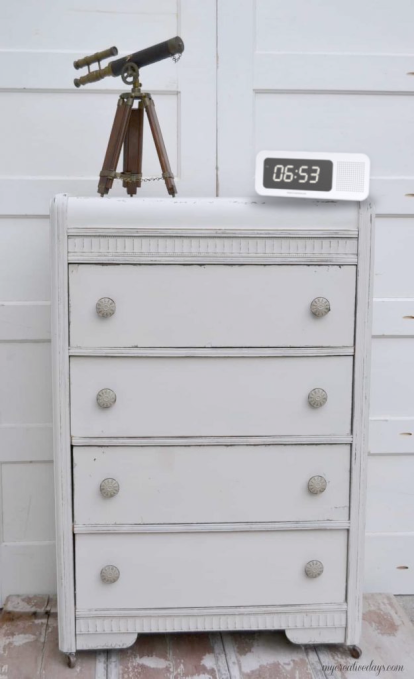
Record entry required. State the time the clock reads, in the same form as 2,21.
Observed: 6,53
